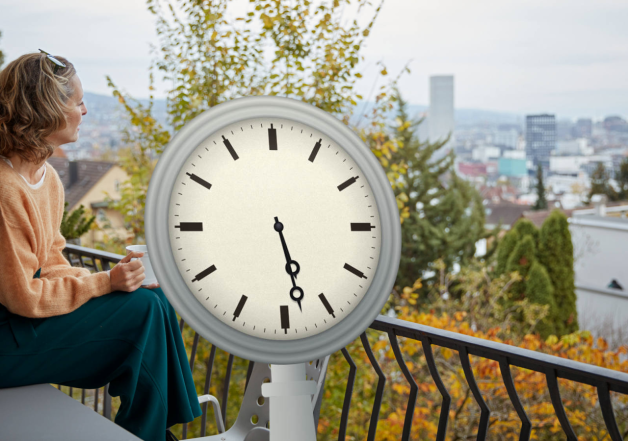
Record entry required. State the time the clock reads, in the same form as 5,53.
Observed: 5,28
